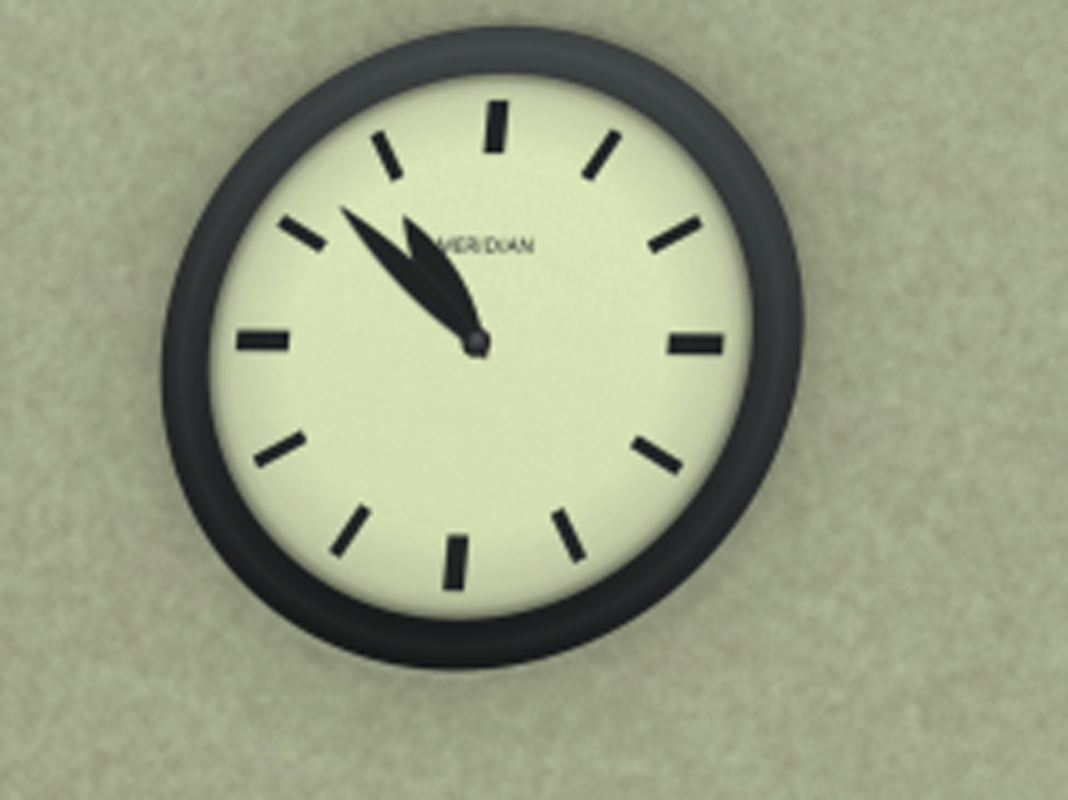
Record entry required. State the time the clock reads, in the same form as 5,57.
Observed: 10,52
